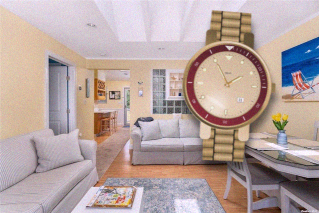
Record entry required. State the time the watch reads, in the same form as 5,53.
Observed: 1,55
